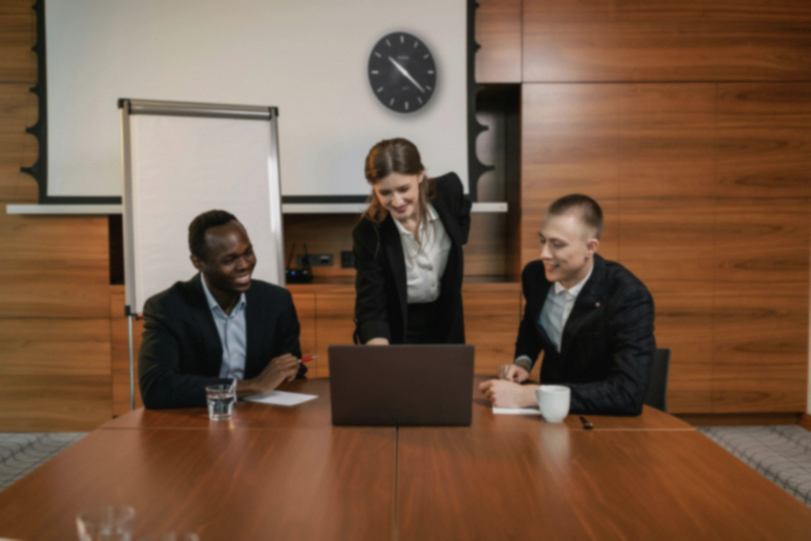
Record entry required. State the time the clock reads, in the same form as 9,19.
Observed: 10,22
